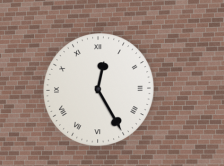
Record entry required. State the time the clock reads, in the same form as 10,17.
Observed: 12,25
